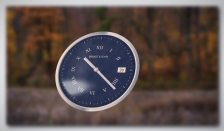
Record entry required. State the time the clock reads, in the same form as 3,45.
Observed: 10,22
